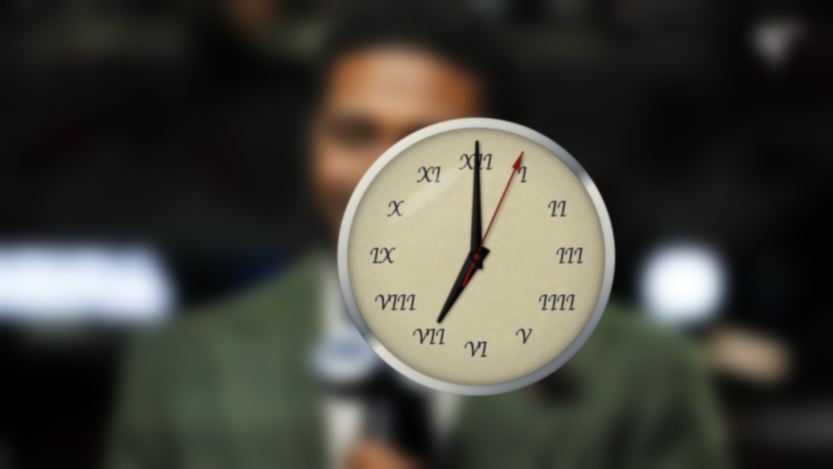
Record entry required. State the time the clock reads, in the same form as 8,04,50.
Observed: 7,00,04
